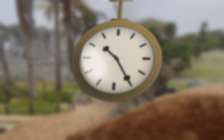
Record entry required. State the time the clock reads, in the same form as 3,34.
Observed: 10,25
